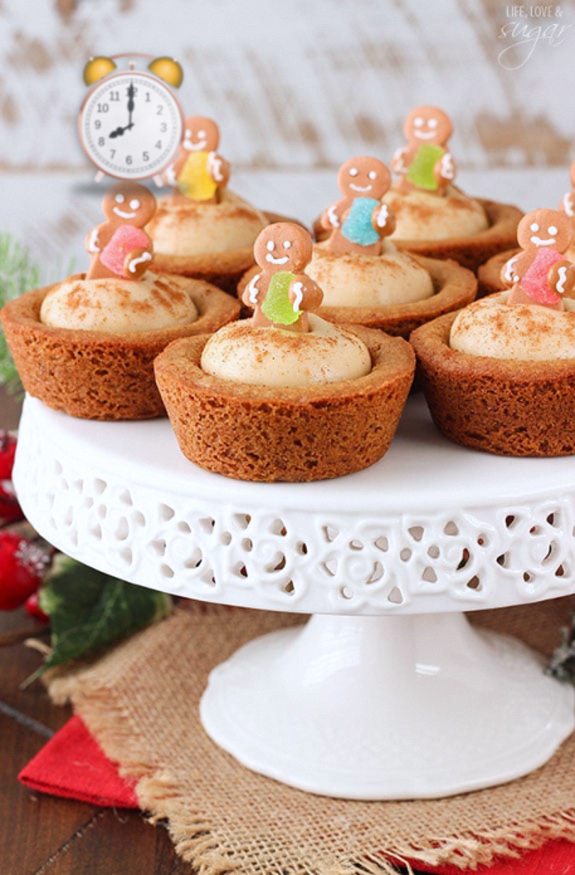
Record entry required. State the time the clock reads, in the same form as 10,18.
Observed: 8,00
